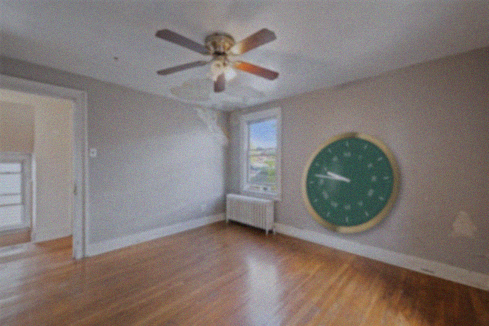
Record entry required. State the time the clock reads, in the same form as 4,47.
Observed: 9,47
